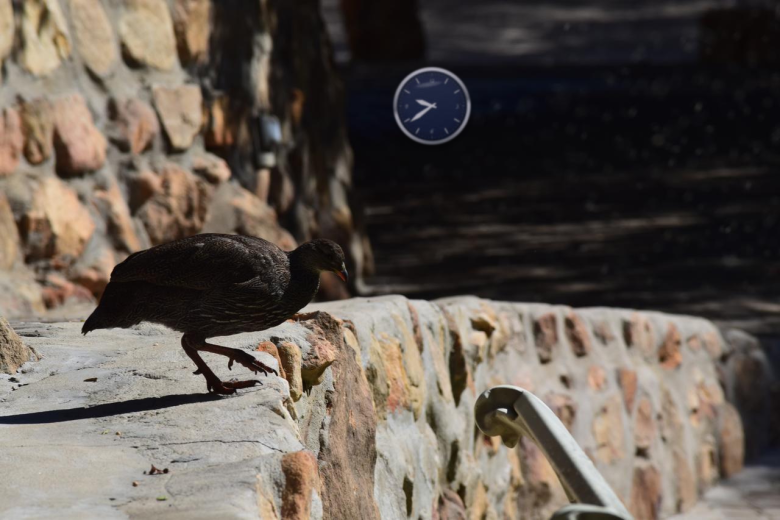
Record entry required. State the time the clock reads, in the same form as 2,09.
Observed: 9,39
